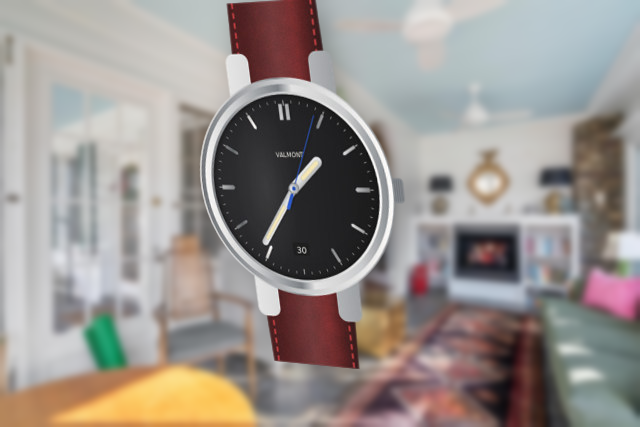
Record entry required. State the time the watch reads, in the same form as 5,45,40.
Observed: 1,36,04
